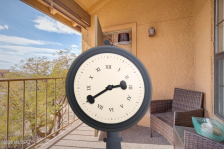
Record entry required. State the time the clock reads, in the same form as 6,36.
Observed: 2,40
